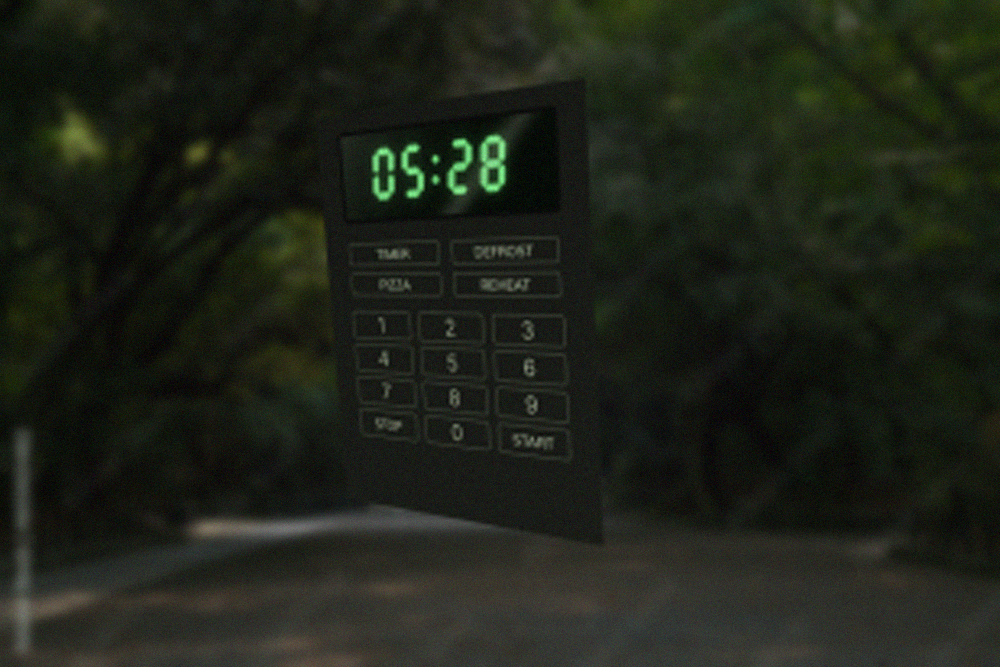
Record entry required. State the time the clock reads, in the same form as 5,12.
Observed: 5,28
